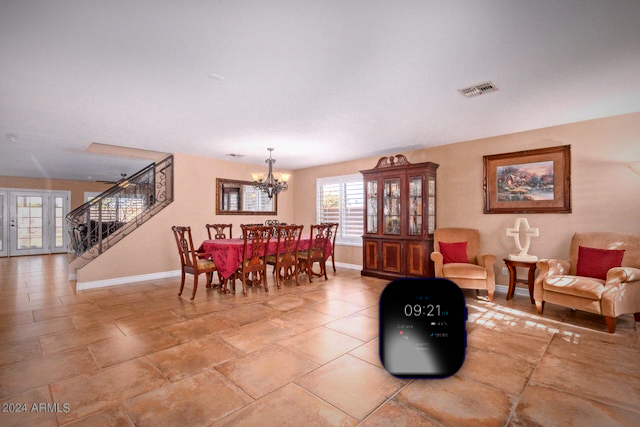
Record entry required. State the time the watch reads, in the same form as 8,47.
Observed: 9,21
